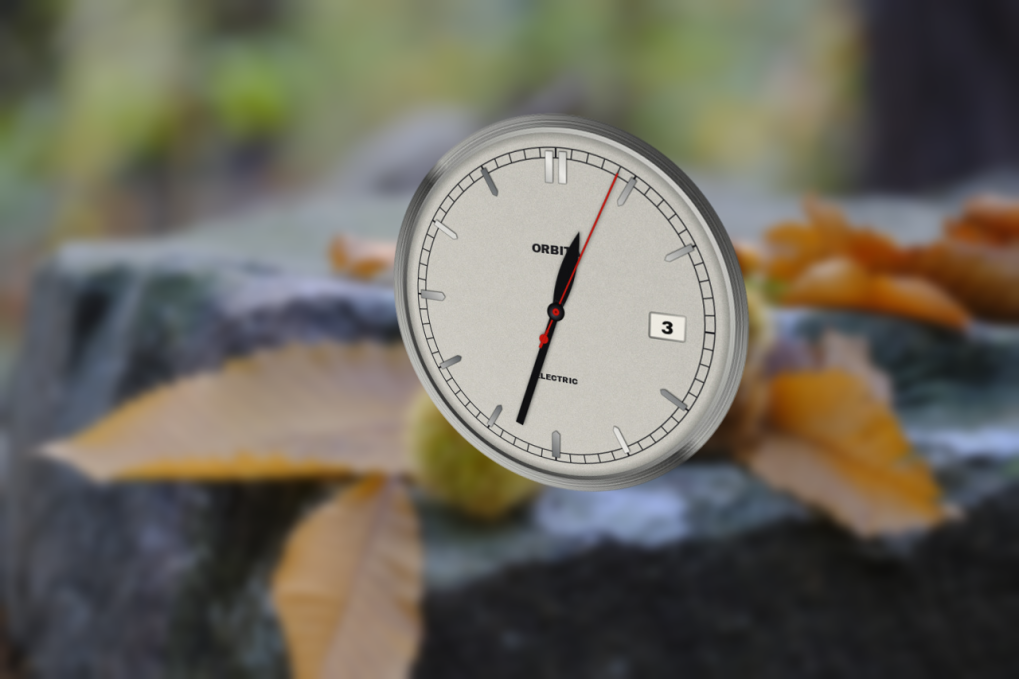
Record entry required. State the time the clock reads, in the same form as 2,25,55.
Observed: 12,33,04
